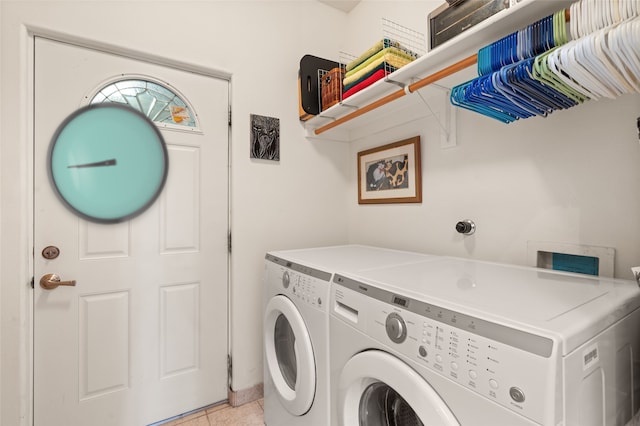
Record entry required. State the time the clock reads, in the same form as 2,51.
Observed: 8,44
